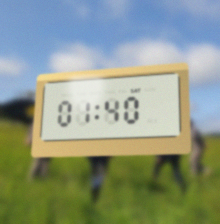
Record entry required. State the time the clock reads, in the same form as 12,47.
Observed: 1,40
